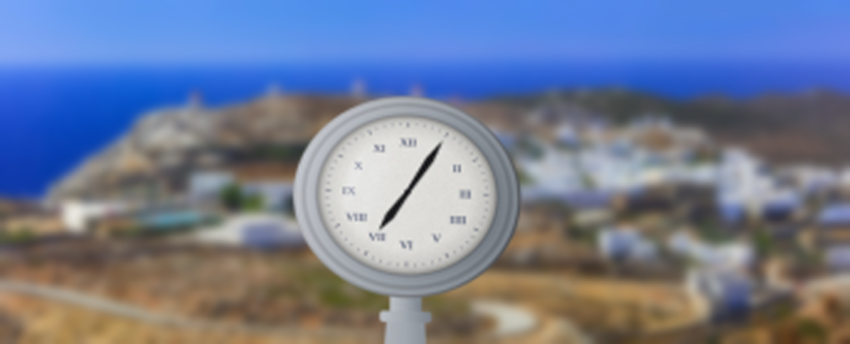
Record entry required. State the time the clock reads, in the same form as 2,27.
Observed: 7,05
